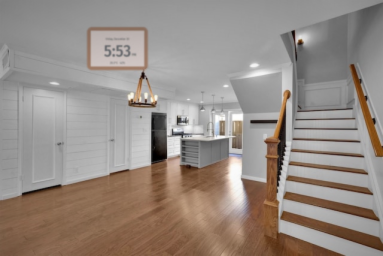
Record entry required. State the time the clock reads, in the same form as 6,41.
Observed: 5,53
